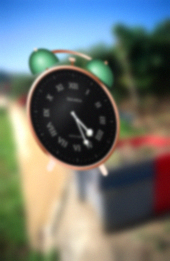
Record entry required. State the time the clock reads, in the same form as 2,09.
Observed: 4,26
